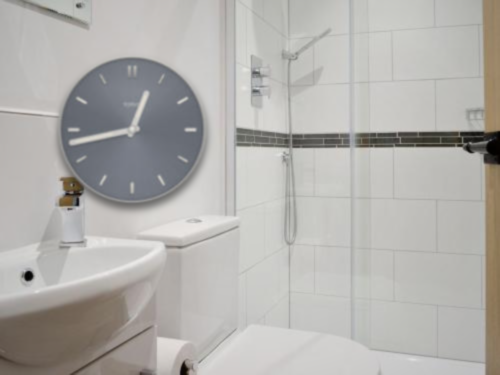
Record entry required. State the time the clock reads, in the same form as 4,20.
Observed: 12,43
